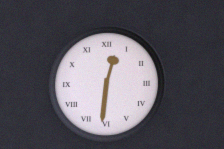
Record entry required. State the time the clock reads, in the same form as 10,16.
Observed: 12,31
